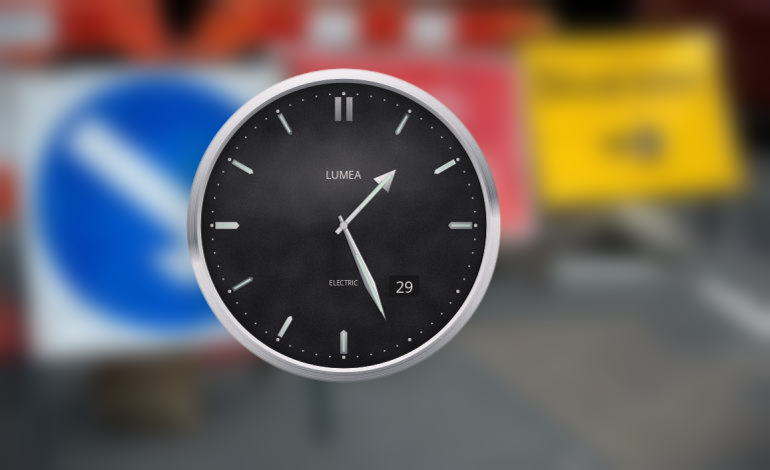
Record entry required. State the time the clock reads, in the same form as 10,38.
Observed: 1,26
